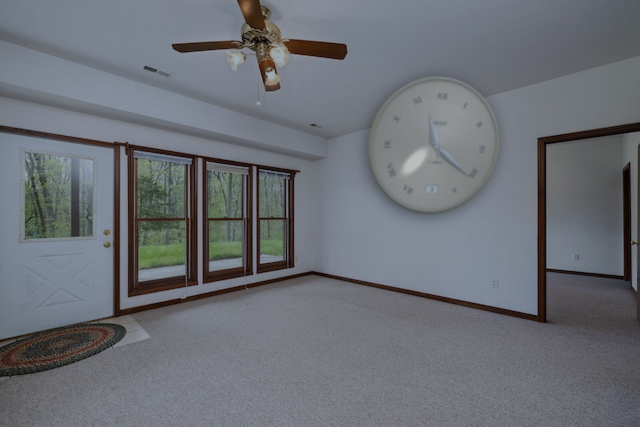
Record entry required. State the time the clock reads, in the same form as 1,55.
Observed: 11,21
